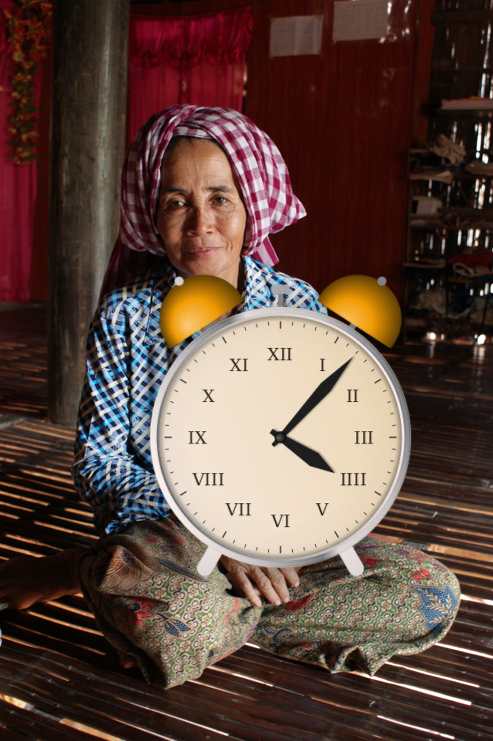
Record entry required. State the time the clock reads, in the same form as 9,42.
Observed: 4,07
